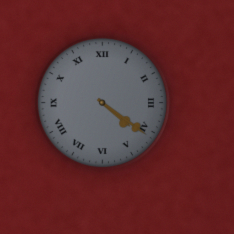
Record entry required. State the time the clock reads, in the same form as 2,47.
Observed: 4,21
